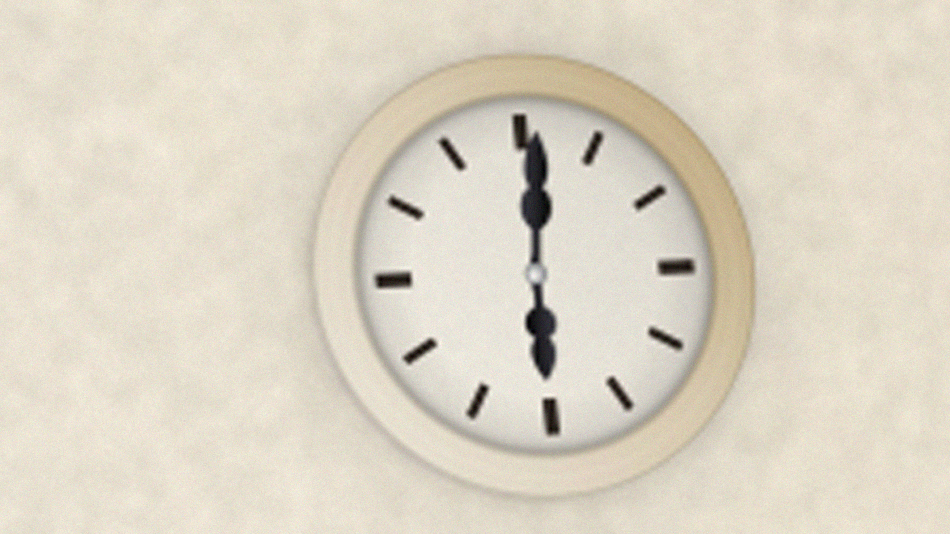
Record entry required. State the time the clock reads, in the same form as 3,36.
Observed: 6,01
